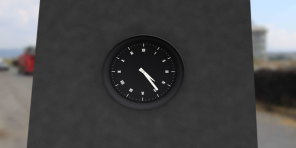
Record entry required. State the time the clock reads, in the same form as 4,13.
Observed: 4,24
